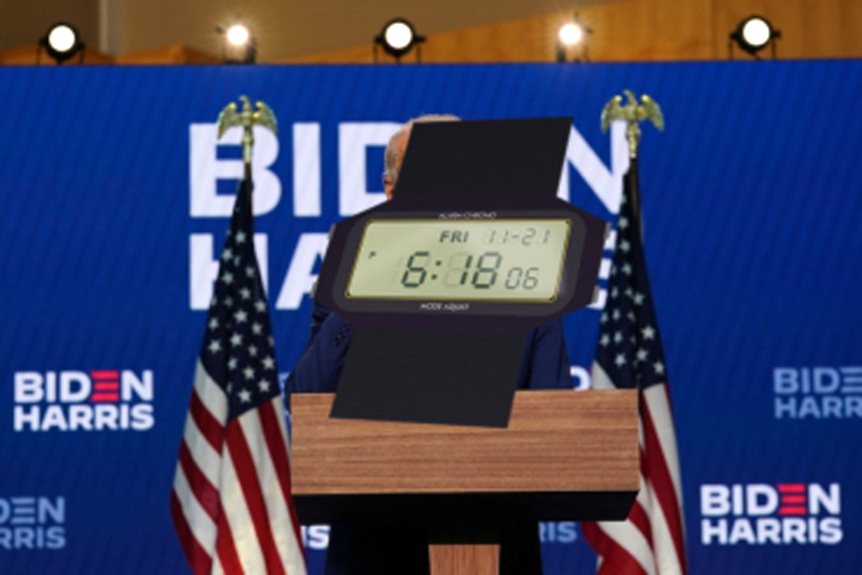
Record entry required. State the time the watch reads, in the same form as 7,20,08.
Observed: 6,18,06
